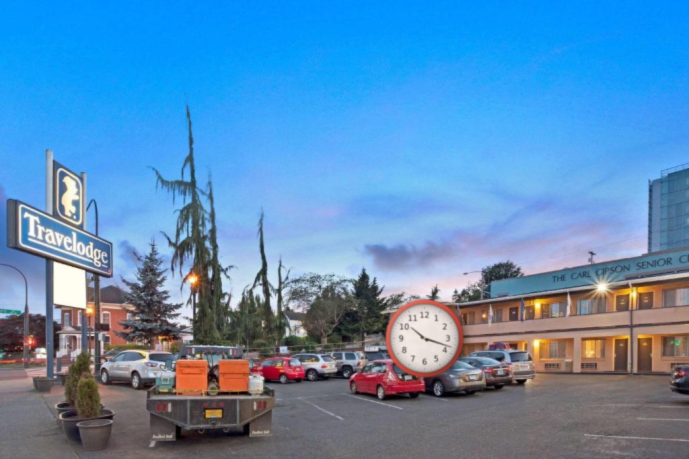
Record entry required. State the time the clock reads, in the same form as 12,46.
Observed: 10,18
